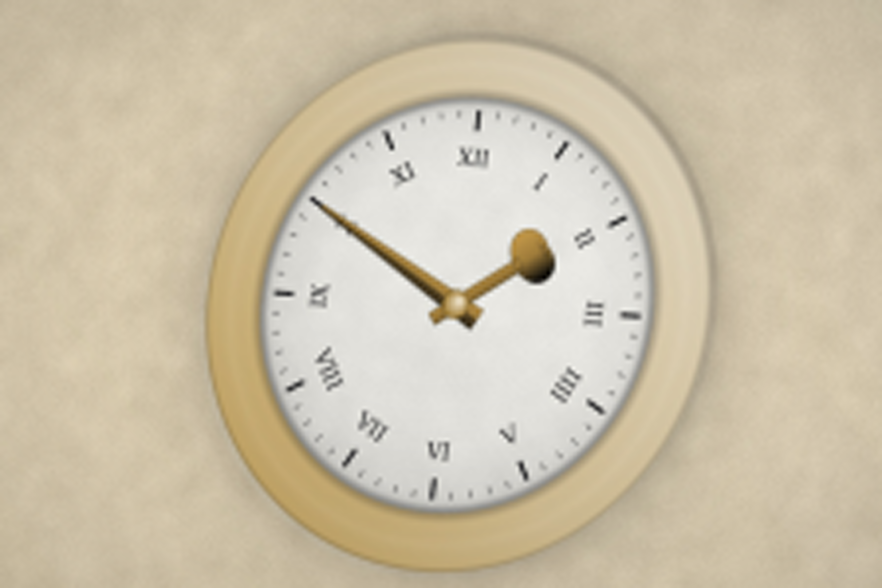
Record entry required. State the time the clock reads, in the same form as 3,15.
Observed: 1,50
